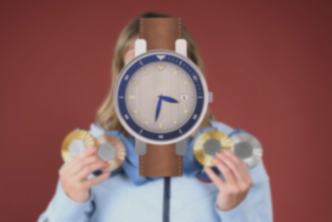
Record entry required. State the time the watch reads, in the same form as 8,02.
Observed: 3,32
